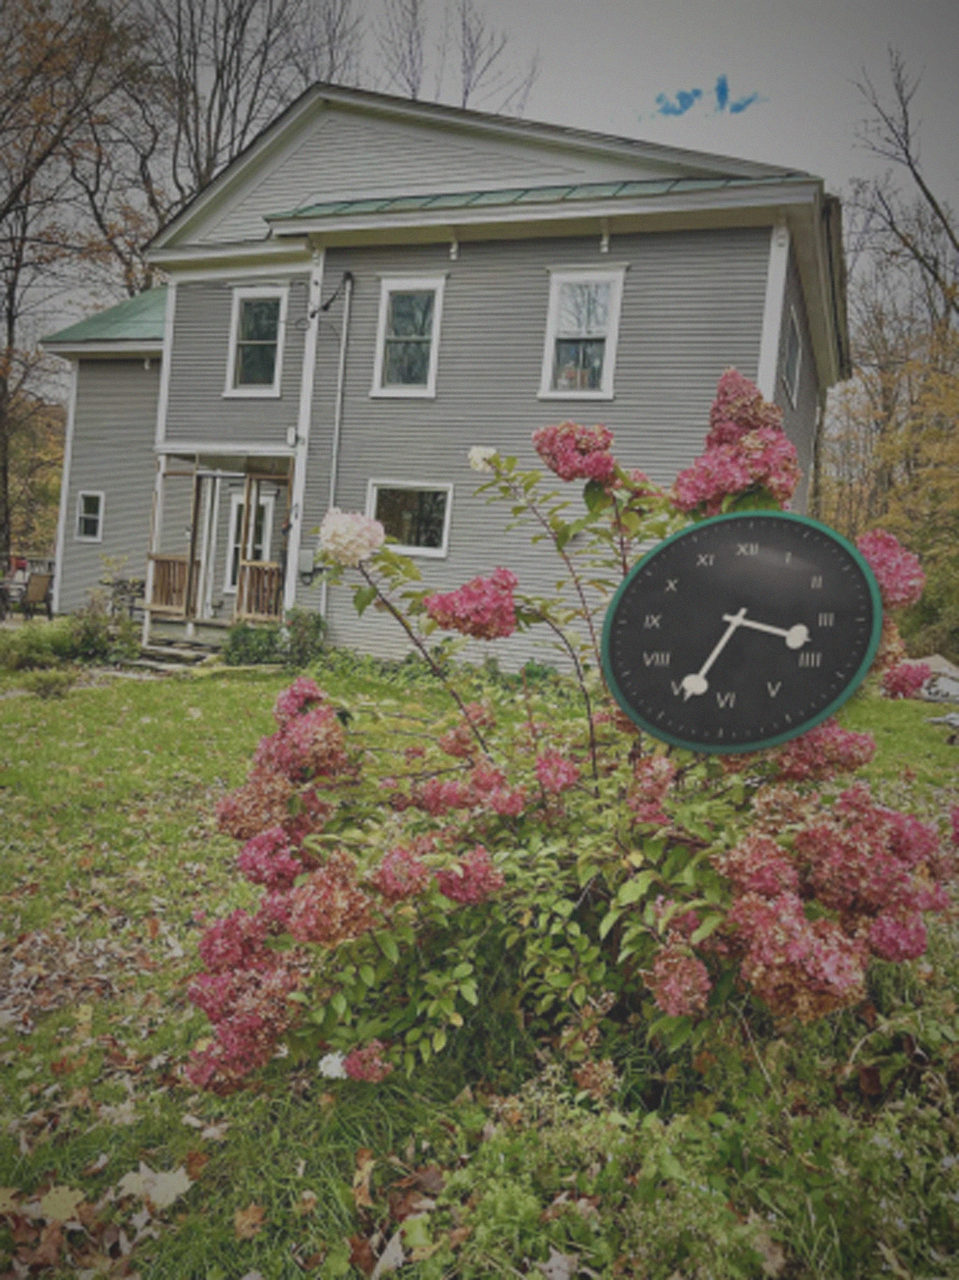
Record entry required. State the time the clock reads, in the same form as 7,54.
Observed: 3,34
